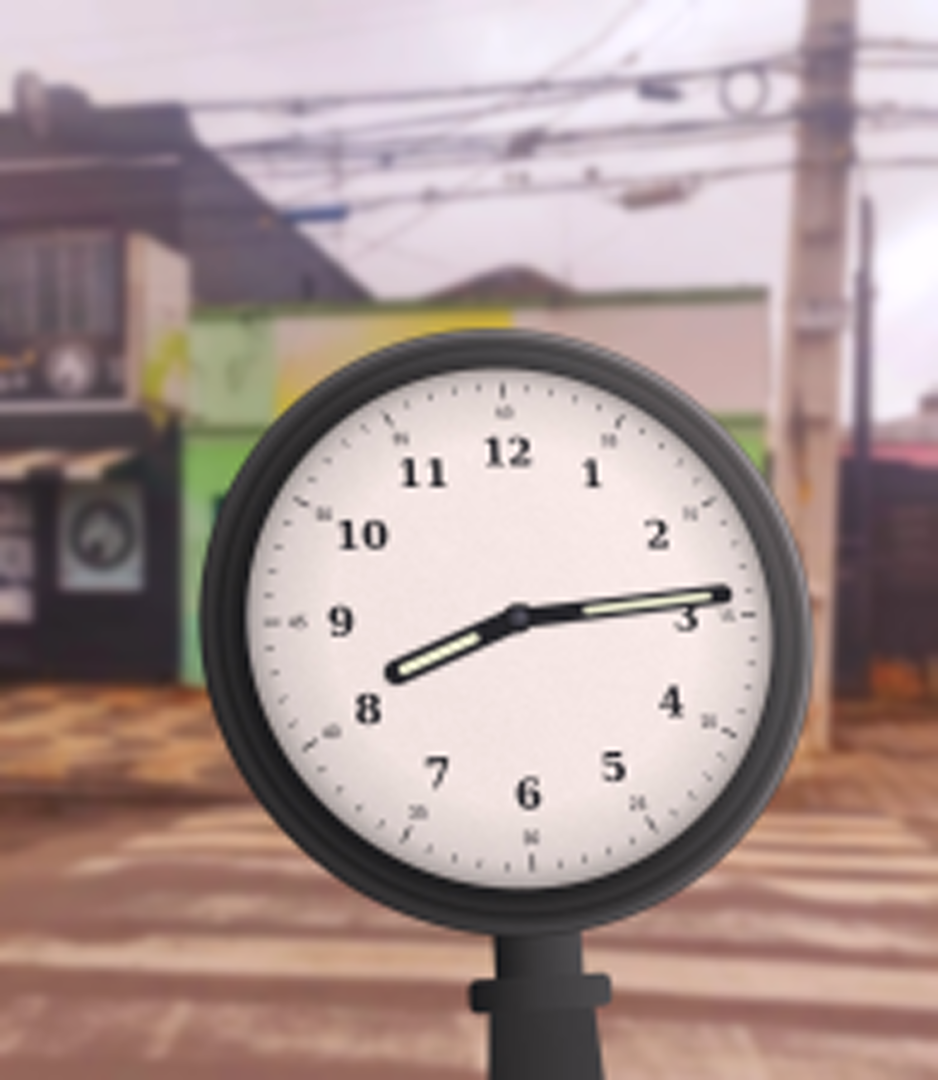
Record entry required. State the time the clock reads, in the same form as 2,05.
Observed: 8,14
